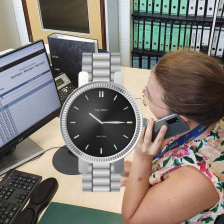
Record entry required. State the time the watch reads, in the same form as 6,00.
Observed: 10,15
